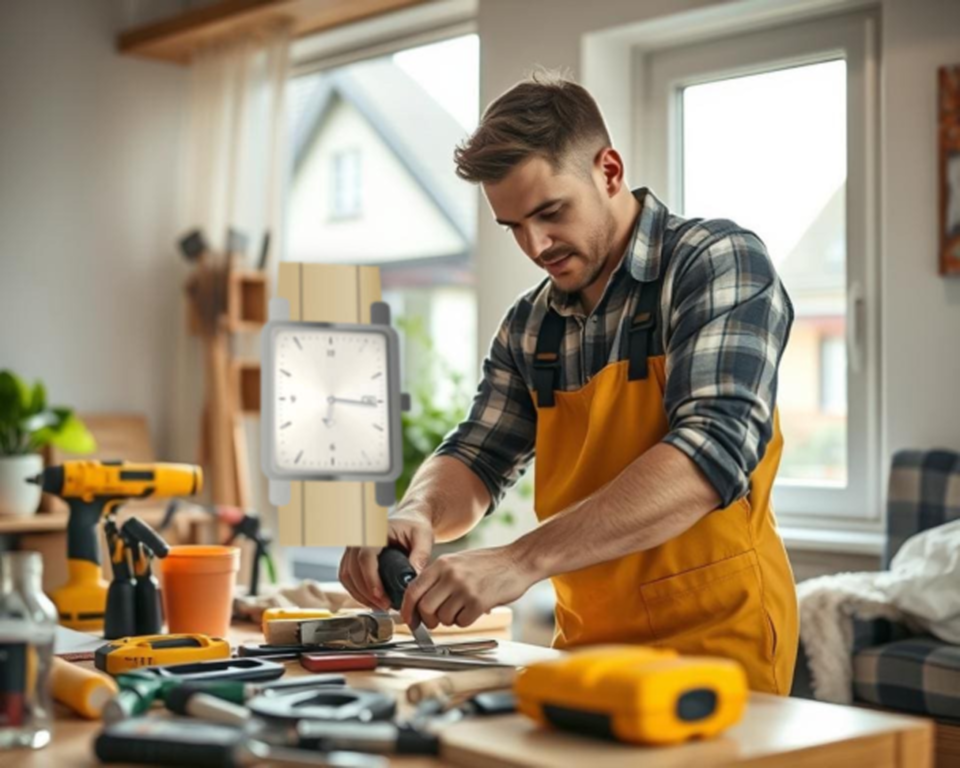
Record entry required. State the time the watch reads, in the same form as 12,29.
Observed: 6,16
